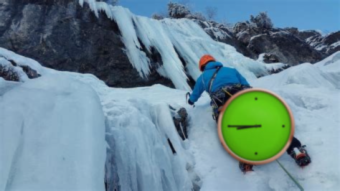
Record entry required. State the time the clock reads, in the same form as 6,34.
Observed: 8,45
